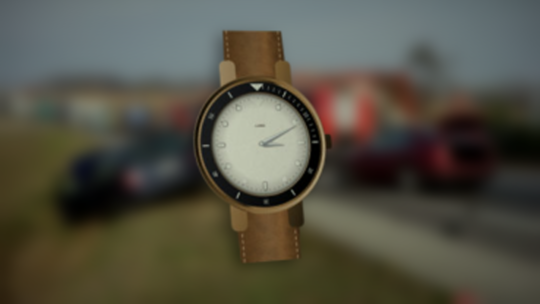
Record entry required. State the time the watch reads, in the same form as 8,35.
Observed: 3,11
